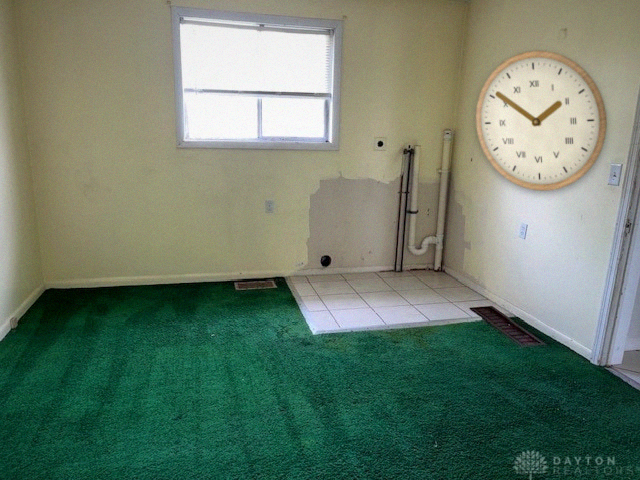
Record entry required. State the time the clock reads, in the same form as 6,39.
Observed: 1,51
